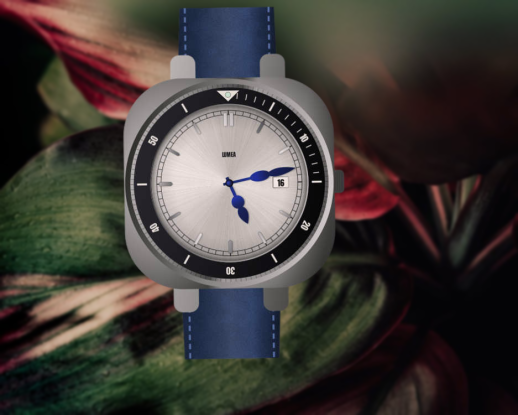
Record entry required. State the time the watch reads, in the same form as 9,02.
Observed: 5,13
